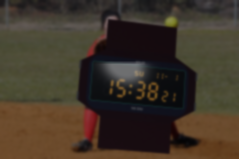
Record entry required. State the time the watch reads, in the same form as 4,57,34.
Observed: 15,38,21
